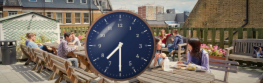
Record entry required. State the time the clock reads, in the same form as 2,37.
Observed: 7,30
